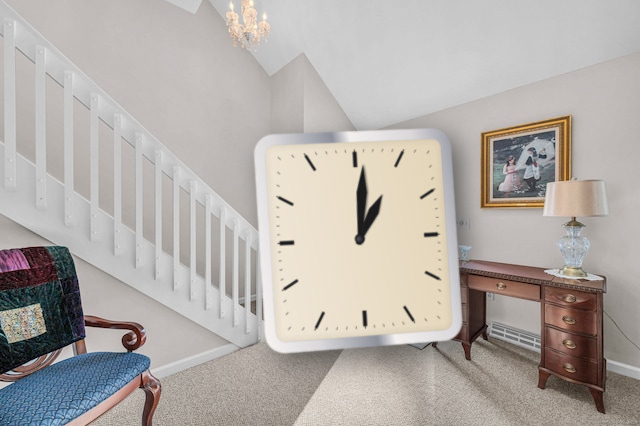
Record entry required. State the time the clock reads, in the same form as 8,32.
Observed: 1,01
